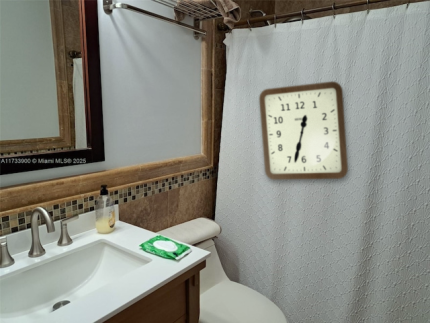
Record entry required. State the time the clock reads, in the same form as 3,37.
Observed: 12,33
